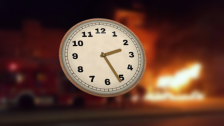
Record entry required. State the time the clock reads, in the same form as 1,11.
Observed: 2,26
